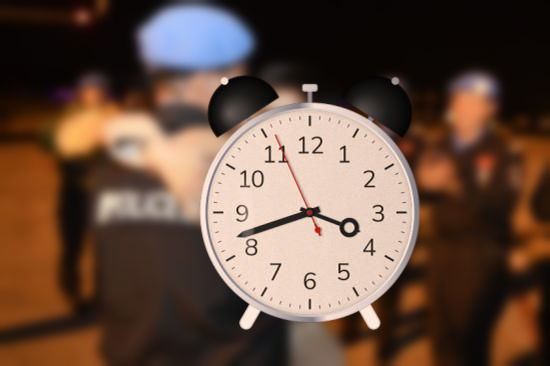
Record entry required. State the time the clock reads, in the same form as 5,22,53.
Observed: 3,41,56
